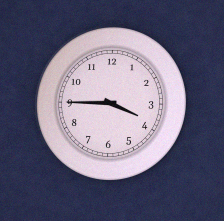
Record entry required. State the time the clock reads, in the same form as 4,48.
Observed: 3,45
